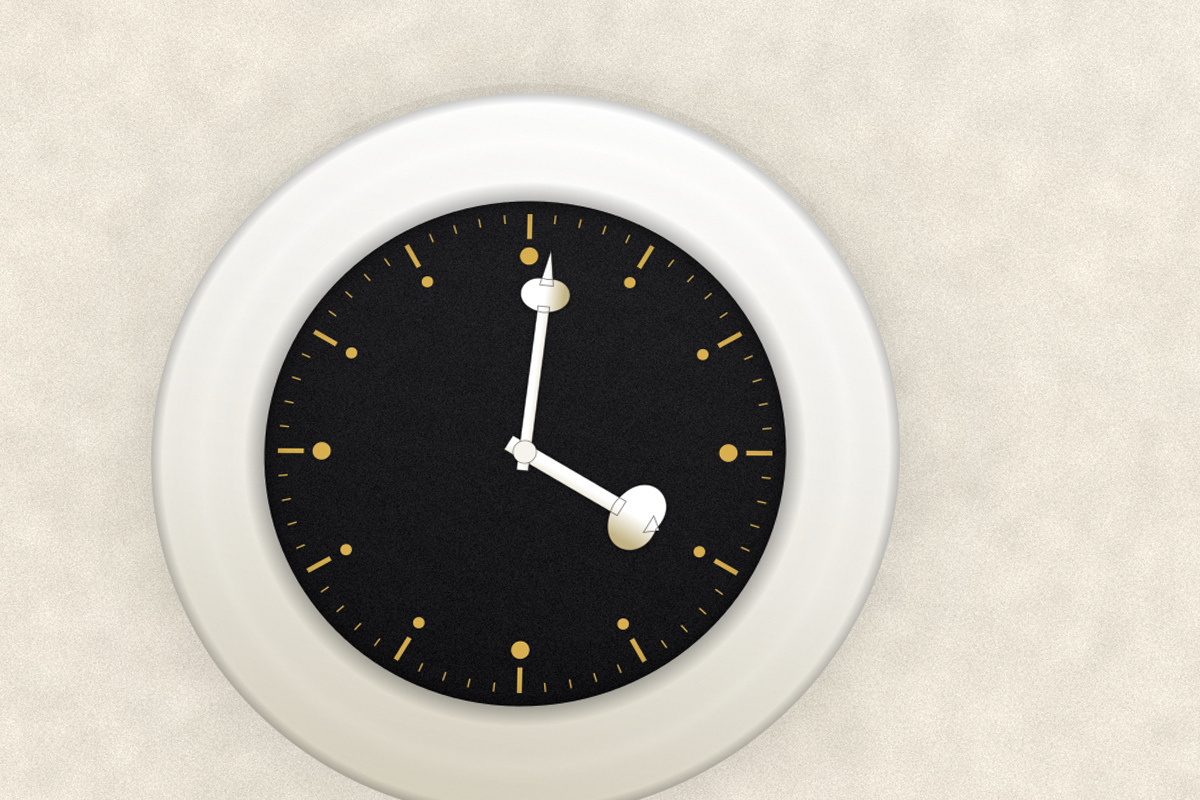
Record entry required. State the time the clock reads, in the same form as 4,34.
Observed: 4,01
